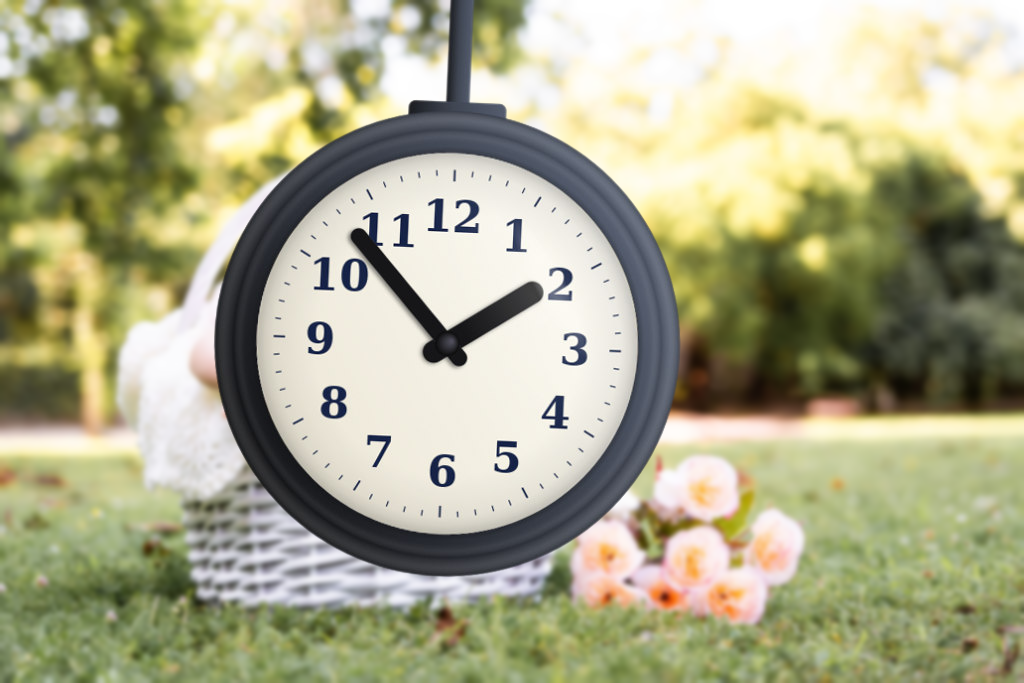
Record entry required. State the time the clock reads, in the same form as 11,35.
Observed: 1,53
